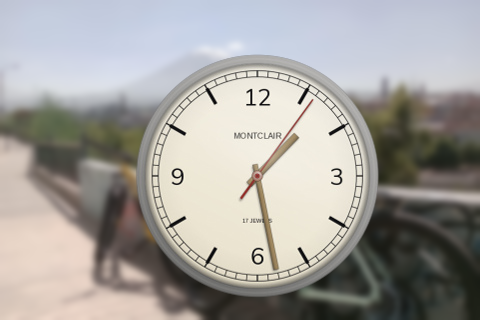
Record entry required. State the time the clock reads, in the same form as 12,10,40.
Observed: 1,28,06
